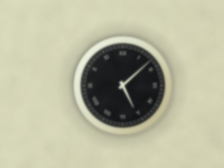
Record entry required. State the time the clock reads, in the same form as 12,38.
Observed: 5,08
